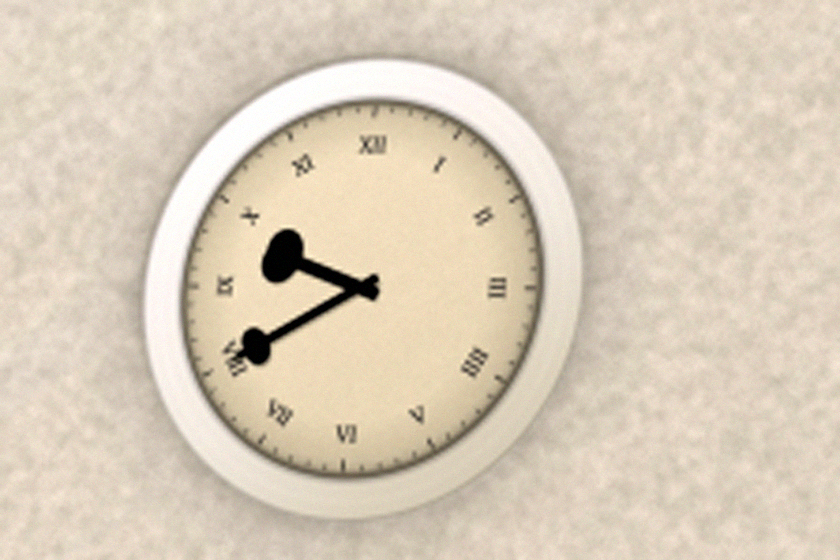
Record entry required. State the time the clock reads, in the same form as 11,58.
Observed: 9,40
